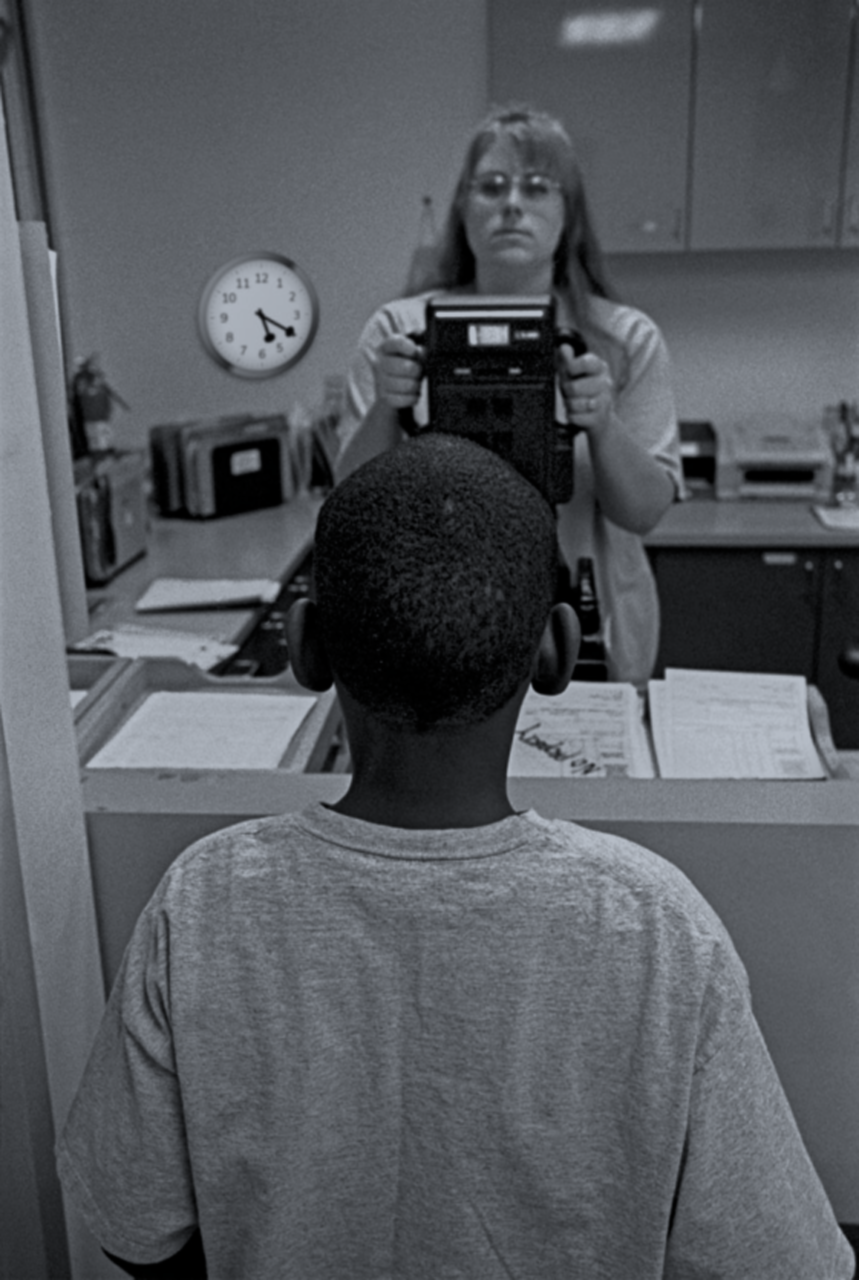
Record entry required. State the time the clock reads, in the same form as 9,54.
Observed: 5,20
